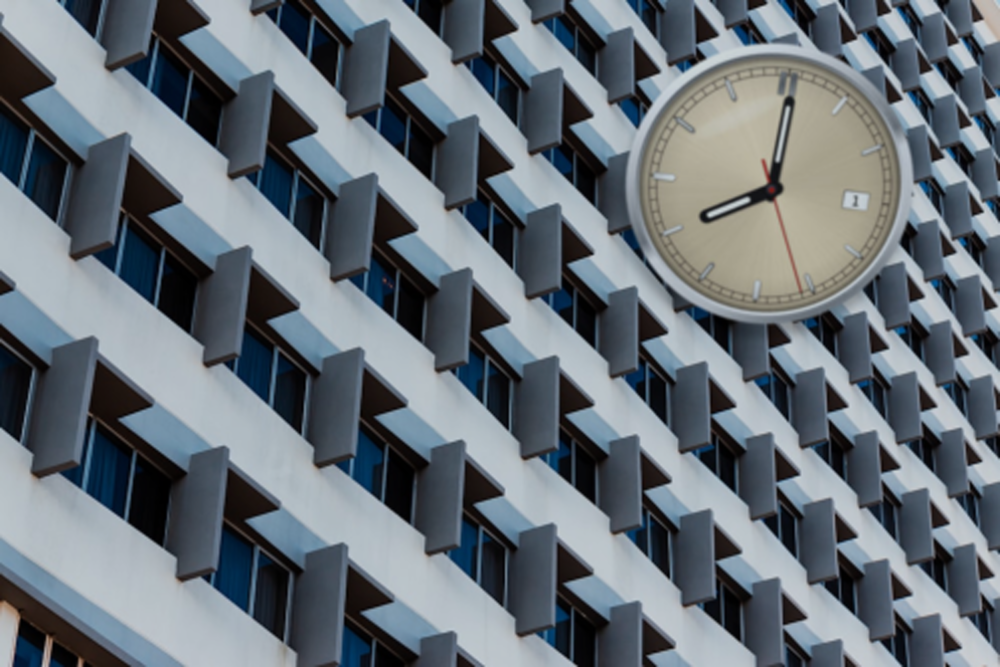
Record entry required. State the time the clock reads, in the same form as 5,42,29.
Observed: 8,00,26
